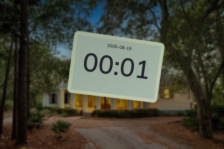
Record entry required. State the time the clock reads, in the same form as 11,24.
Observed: 0,01
